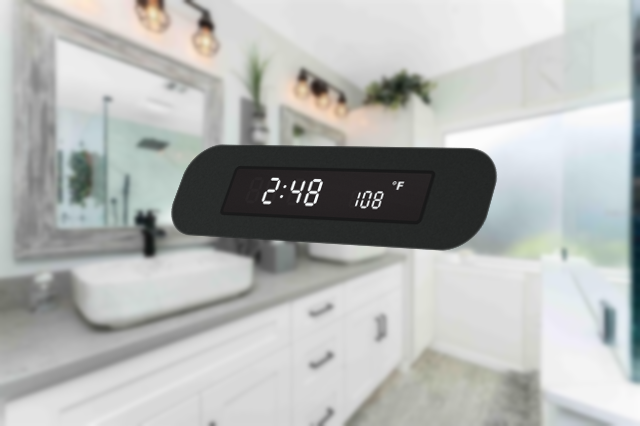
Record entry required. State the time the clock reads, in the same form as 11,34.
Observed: 2,48
